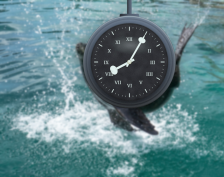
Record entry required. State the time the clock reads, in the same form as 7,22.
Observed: 8,05
